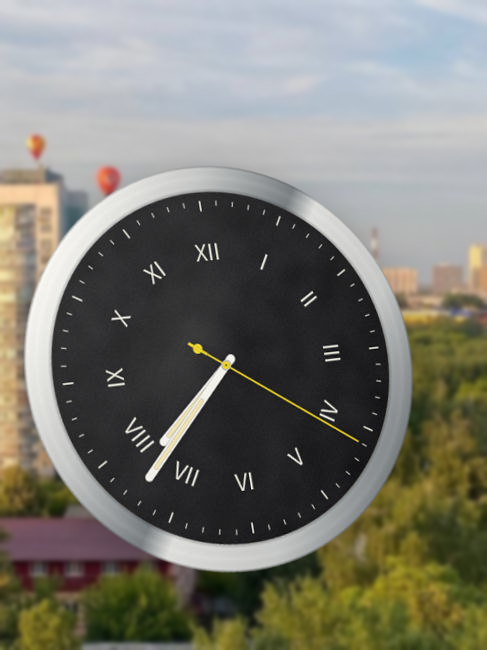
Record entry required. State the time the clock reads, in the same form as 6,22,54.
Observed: 7,37,21
